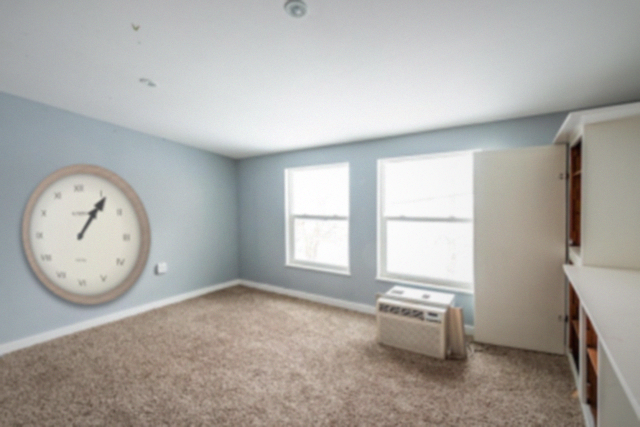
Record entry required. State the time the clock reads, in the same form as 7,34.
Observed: 1,06
